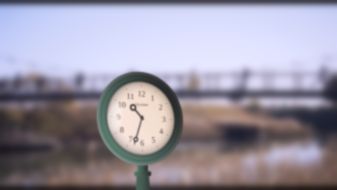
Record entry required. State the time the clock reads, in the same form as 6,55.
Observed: 10,33
